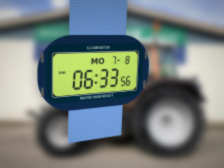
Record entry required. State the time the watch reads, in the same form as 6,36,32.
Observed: 6,33,56
